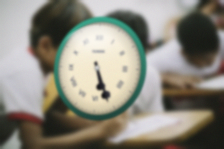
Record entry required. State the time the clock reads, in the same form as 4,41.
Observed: 5,26
